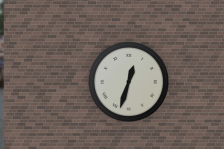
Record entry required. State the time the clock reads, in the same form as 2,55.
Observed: 12,33
